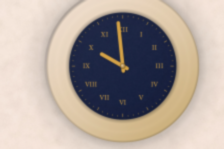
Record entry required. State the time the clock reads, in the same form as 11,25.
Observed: 9,59
